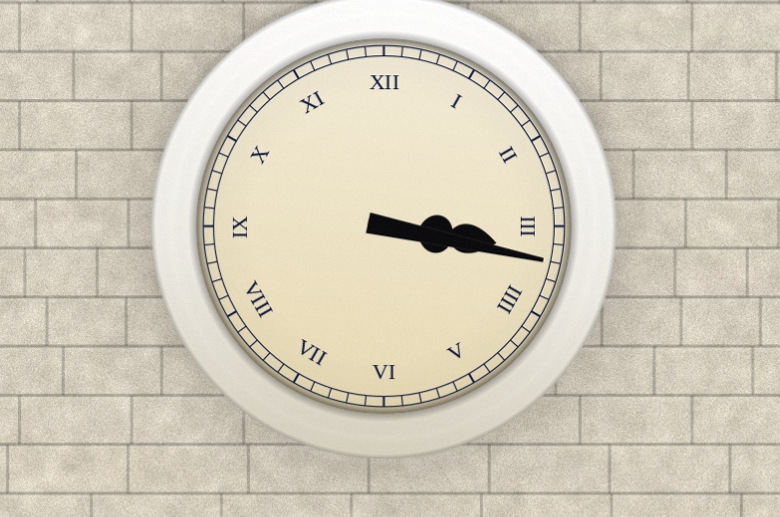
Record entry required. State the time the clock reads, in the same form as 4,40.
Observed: 3,17
